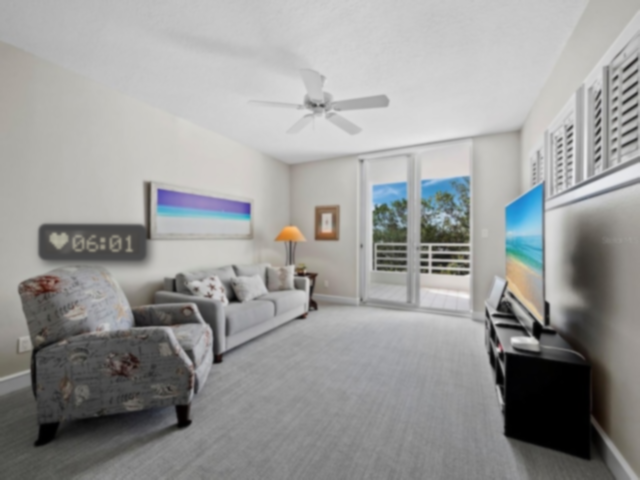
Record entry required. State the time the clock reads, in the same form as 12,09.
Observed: 6,01
